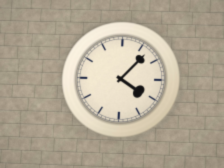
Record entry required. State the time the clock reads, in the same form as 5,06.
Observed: 4,07
